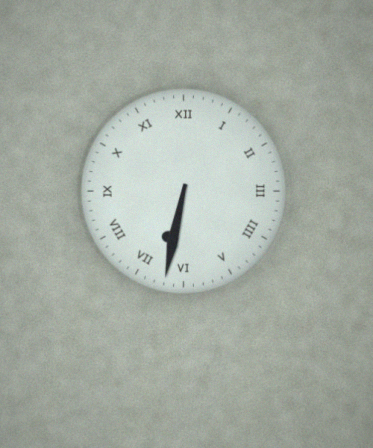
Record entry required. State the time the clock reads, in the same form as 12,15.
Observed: 6,32
